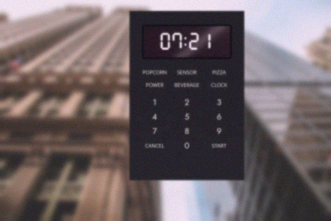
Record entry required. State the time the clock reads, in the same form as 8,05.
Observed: 7,21
